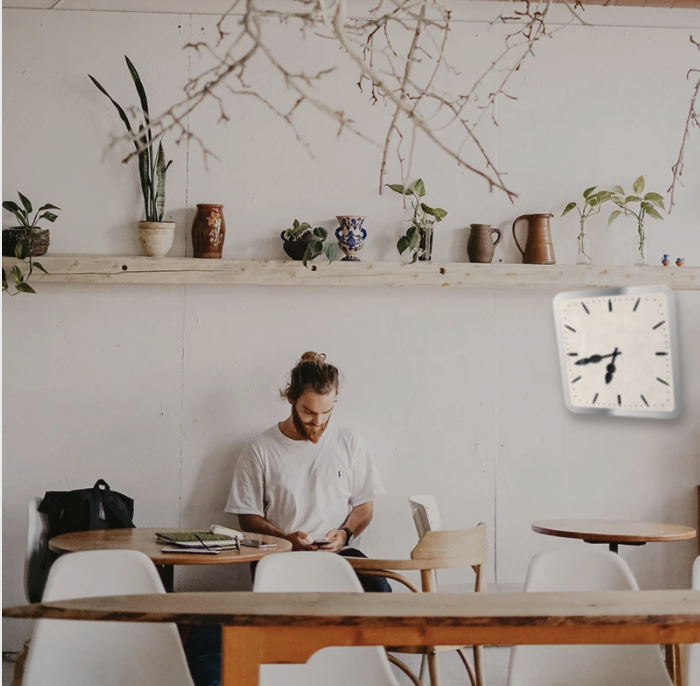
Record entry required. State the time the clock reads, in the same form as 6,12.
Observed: 6,43
